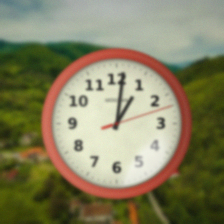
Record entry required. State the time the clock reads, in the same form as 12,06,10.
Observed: 1,01,12
